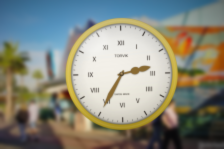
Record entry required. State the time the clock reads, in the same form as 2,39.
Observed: 2,35
